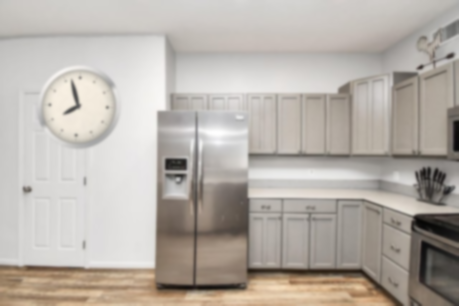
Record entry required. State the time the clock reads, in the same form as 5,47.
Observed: 7,57
